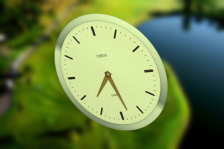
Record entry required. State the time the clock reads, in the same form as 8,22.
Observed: 7,28
